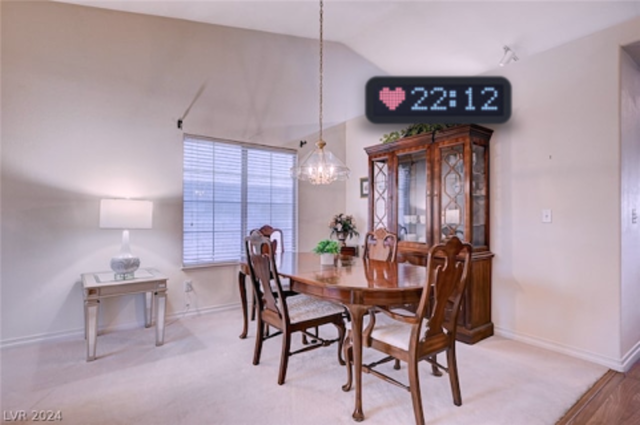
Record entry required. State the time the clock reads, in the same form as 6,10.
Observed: 22,12
